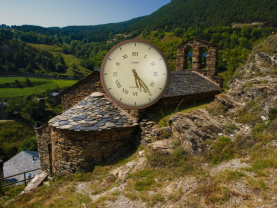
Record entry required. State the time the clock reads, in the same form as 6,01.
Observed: 5,24
